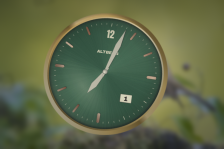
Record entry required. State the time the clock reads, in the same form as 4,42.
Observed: 7,03
